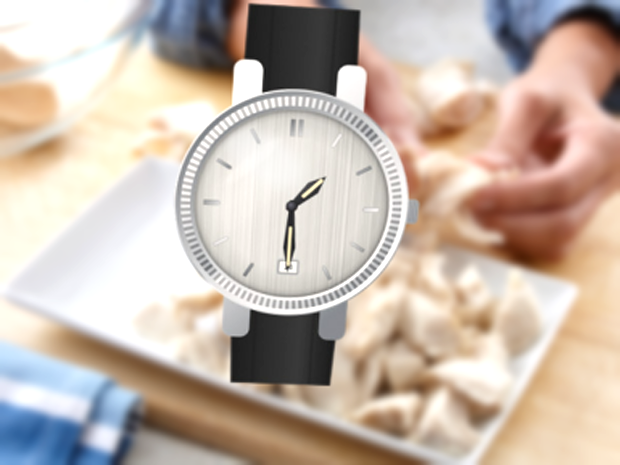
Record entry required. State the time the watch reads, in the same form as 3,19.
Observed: 1,30
